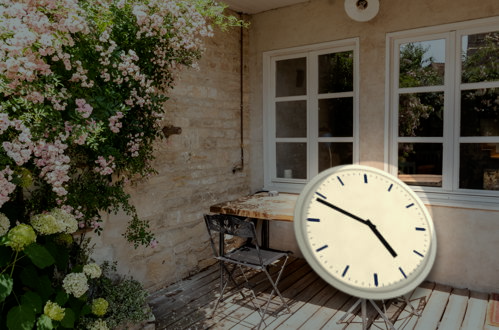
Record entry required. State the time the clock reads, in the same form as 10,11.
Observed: 4,49
